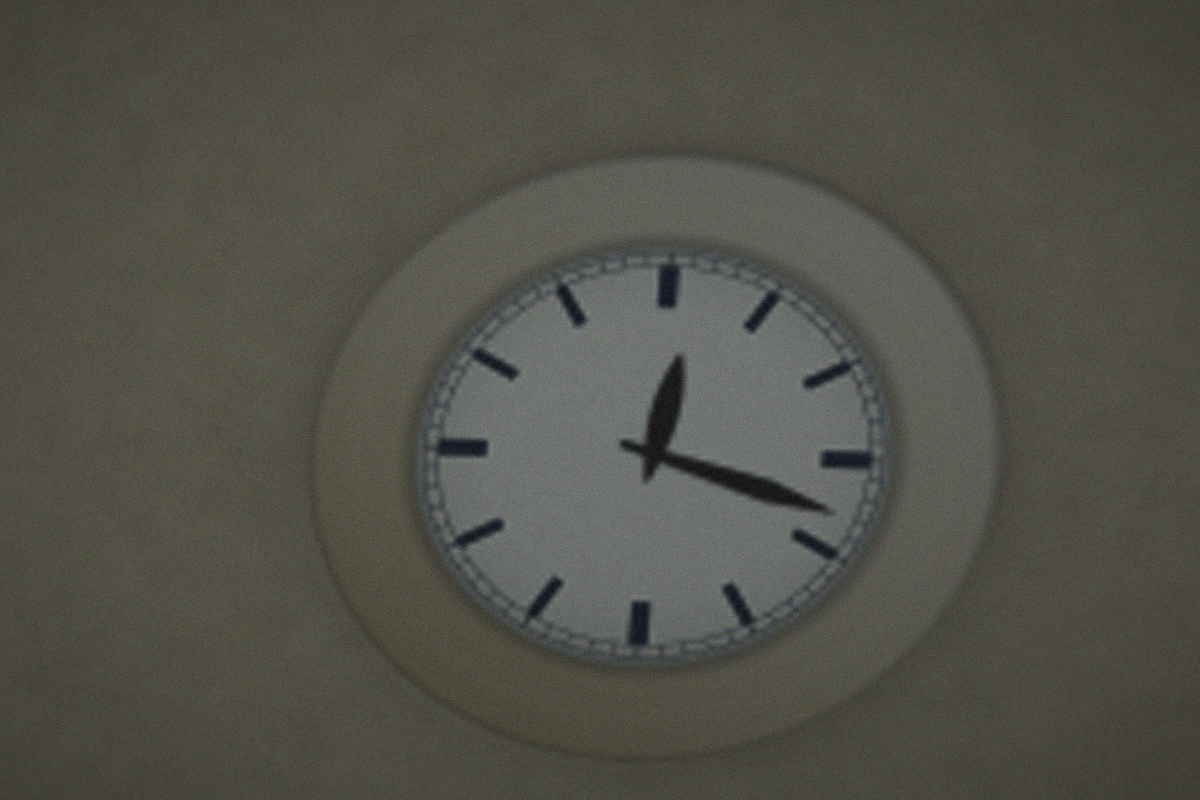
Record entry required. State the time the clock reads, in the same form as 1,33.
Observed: 12,18
